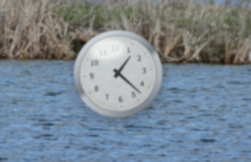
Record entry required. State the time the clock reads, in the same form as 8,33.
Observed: 1,23
